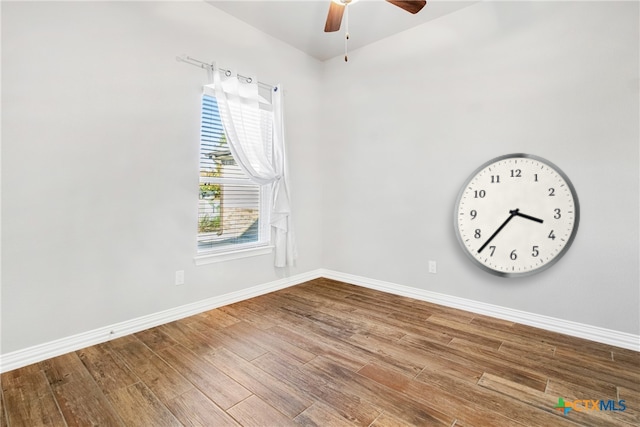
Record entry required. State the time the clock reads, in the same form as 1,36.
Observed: 3,37
